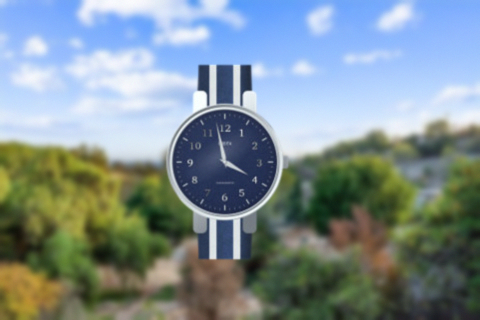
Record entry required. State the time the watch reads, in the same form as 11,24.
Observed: 3,58
